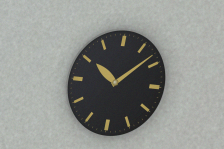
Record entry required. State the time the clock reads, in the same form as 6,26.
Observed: 10,08
